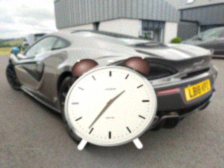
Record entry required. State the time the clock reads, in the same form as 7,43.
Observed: 1,36
